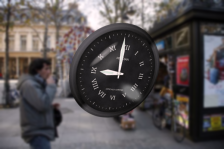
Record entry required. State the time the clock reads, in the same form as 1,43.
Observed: 8,59
